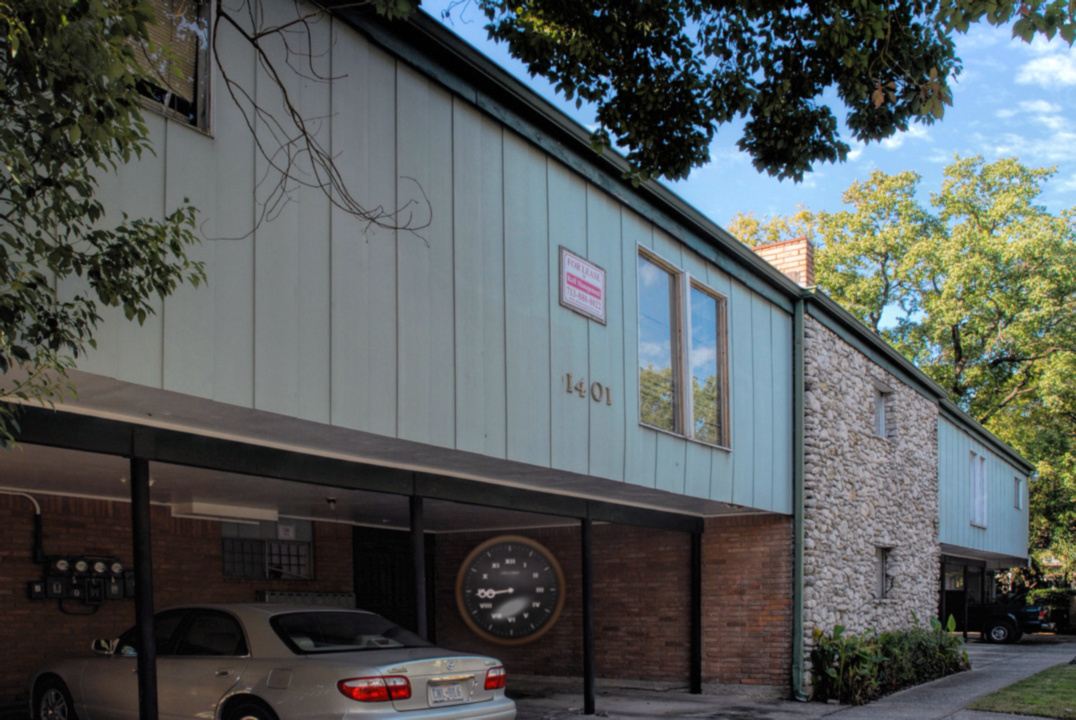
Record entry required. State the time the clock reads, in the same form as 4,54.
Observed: 8,44
